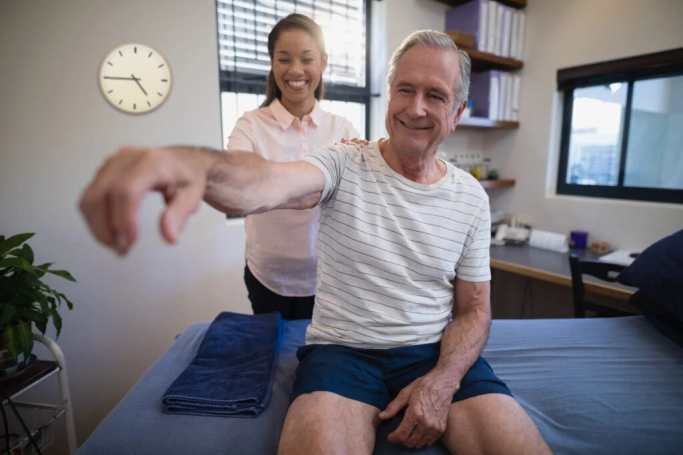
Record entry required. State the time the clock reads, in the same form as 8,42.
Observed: 4,45
